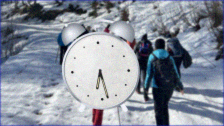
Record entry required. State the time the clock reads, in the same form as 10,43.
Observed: 6,28
